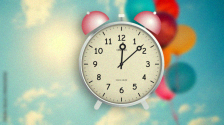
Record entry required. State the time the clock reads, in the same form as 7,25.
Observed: 12,08
